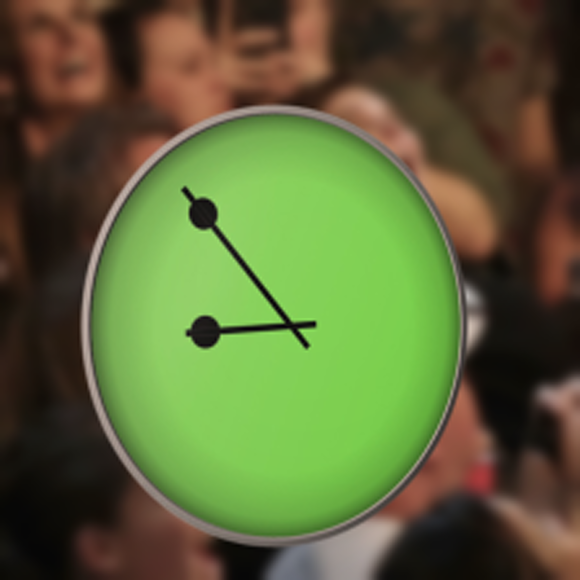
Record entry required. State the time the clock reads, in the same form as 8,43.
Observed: 8,53
